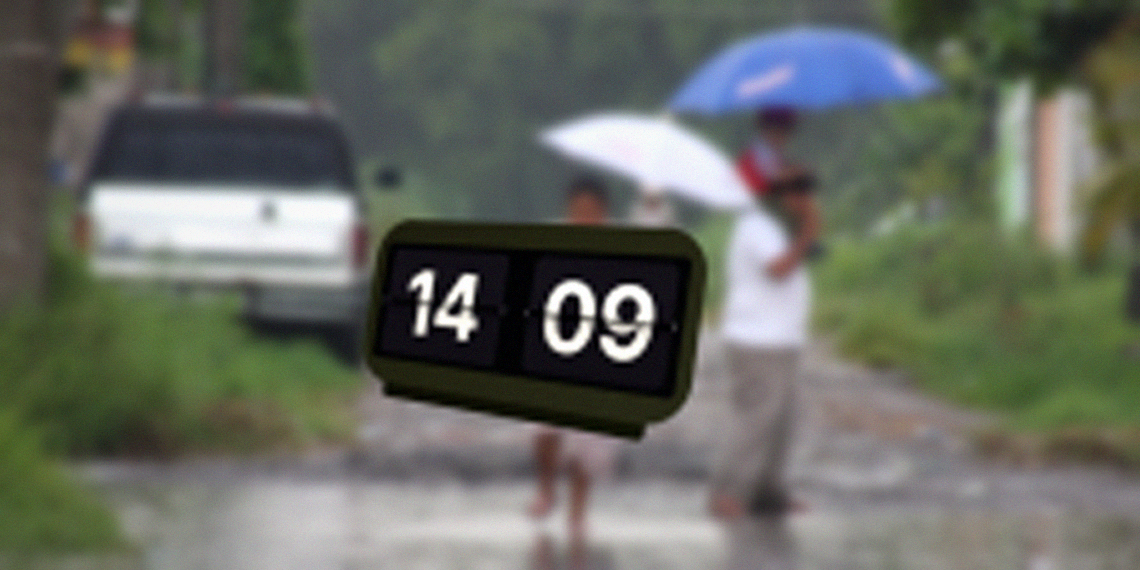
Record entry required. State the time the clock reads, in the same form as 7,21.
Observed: 14,09
